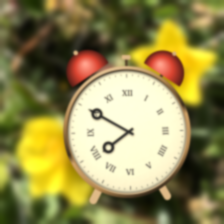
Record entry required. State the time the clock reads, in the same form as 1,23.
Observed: 7,50
